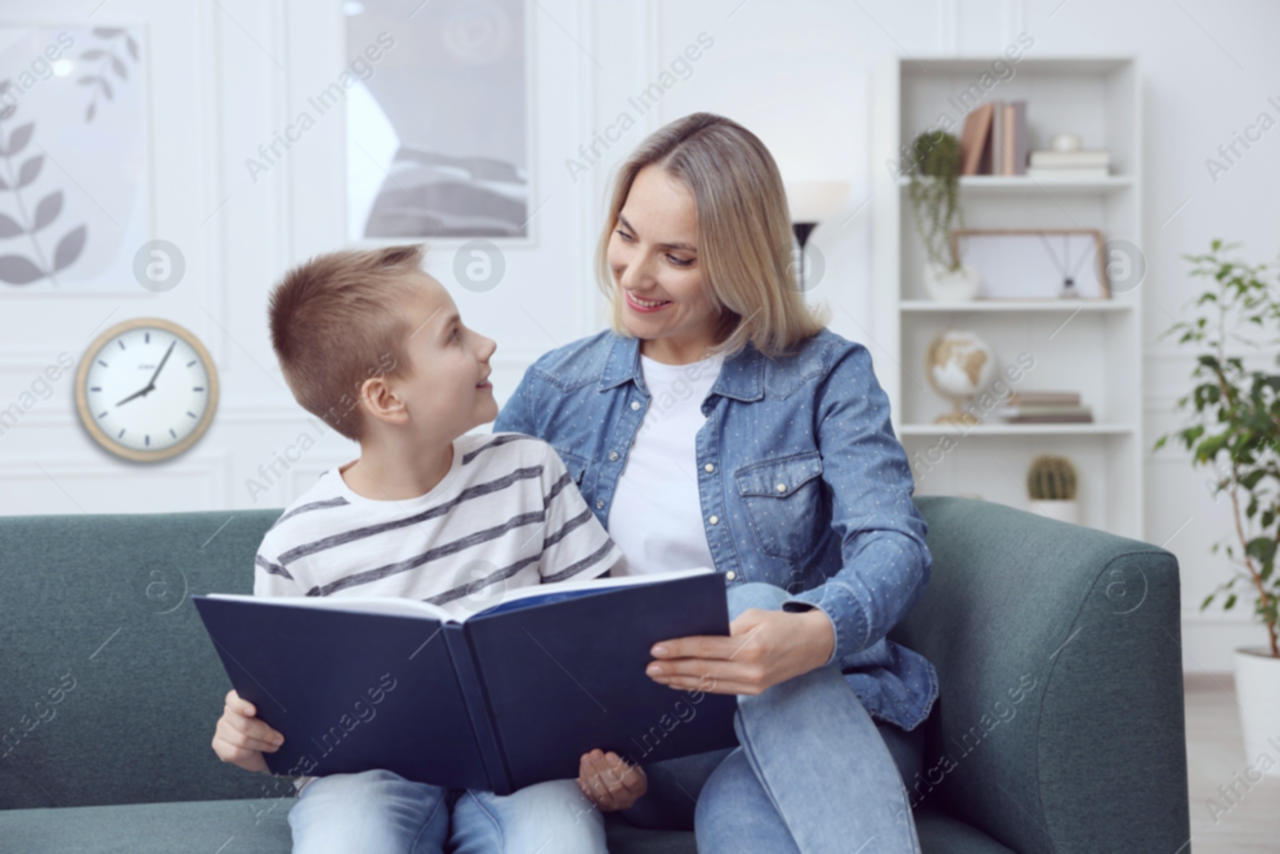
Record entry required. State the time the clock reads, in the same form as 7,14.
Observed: 8,05
